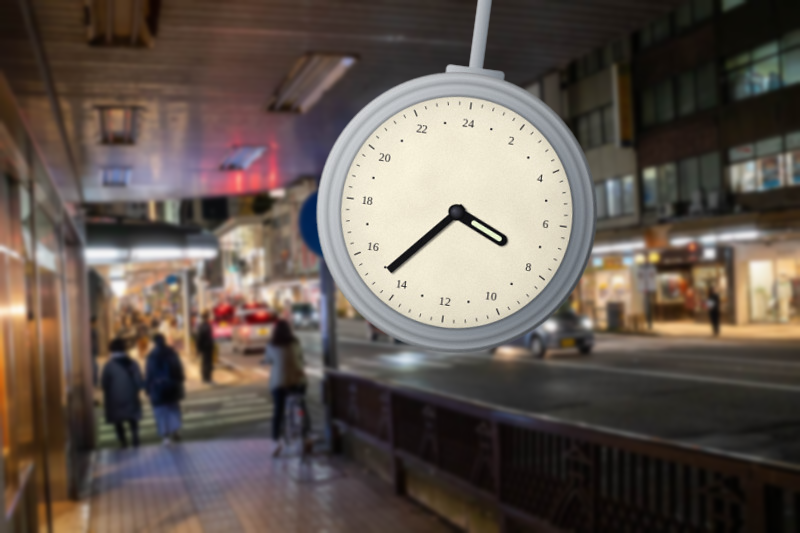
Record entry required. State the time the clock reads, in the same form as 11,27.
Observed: 7,37
